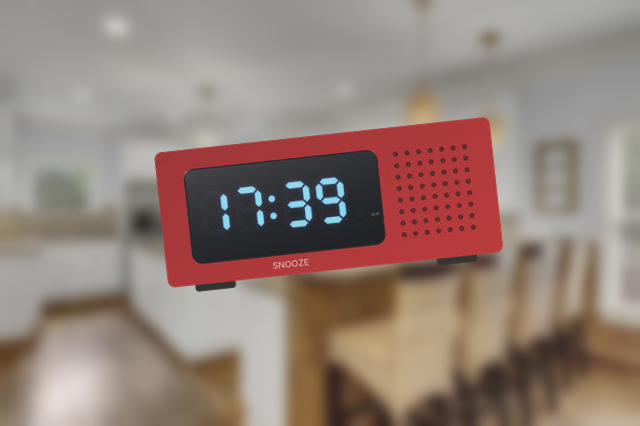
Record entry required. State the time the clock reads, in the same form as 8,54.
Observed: 17,39
